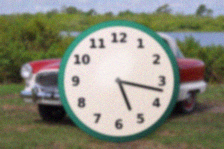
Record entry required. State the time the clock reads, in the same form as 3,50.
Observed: 5,17
